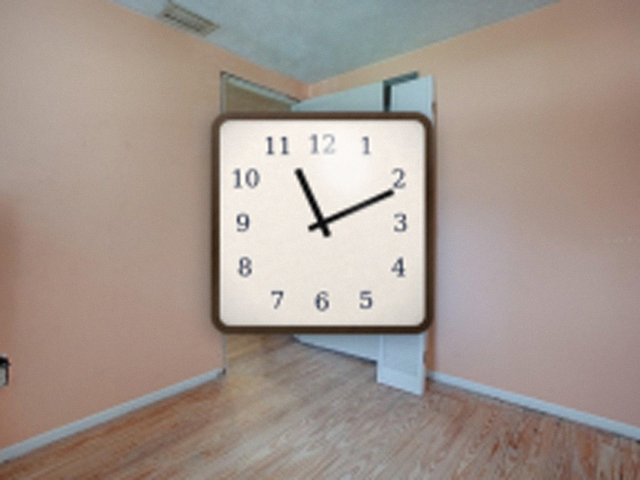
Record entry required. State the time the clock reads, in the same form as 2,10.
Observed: 11,11
